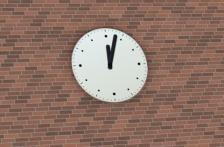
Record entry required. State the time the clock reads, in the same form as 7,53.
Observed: 12,03
